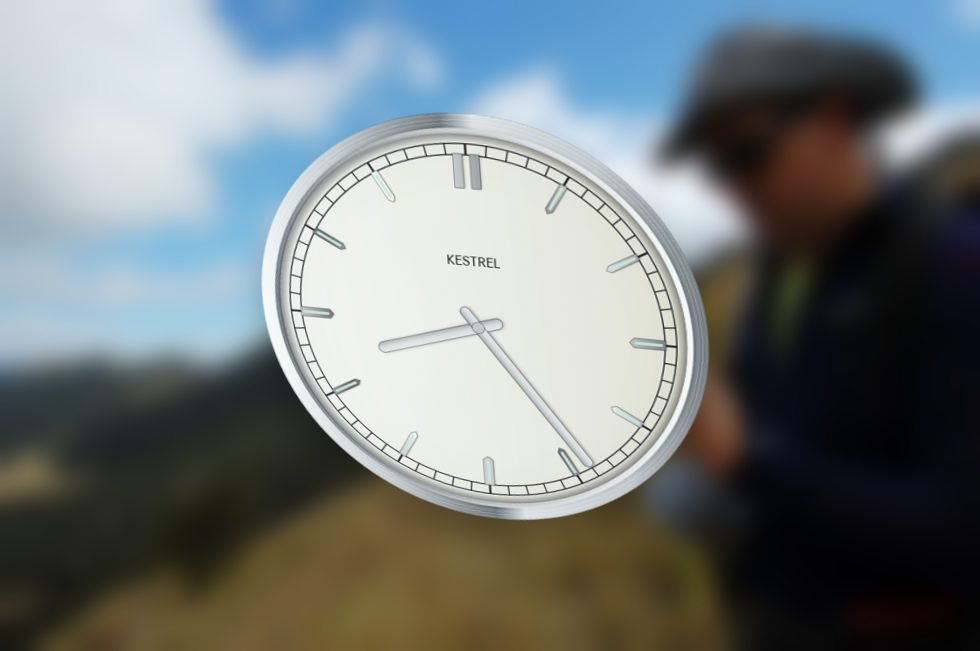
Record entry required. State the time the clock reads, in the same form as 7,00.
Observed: 8,24
